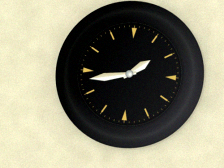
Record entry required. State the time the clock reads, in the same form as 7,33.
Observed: 1,43
